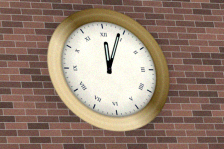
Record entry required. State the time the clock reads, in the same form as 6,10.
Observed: 12,04
